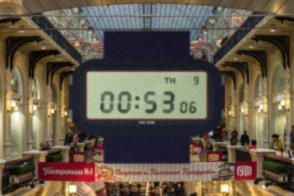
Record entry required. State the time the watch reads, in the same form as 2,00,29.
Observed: 0,53,06
